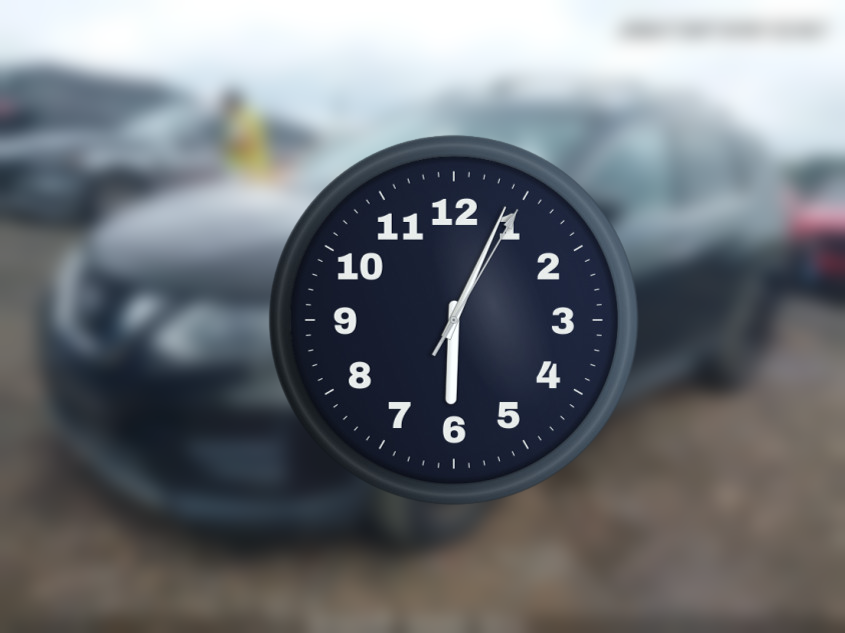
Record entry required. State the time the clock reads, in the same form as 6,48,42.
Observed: 6,04,05
